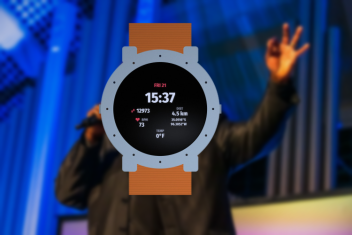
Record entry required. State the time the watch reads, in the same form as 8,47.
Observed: 15,37
